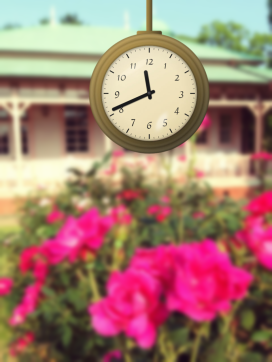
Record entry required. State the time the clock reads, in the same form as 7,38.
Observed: 11,41
